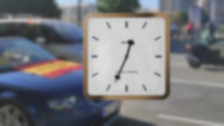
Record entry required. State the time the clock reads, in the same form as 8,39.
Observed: 12,34
